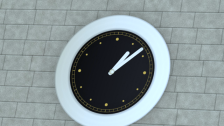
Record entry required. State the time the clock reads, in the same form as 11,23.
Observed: 1,08
